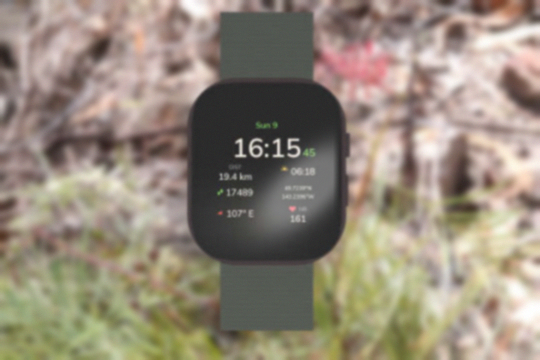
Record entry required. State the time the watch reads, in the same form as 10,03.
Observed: 16,15
